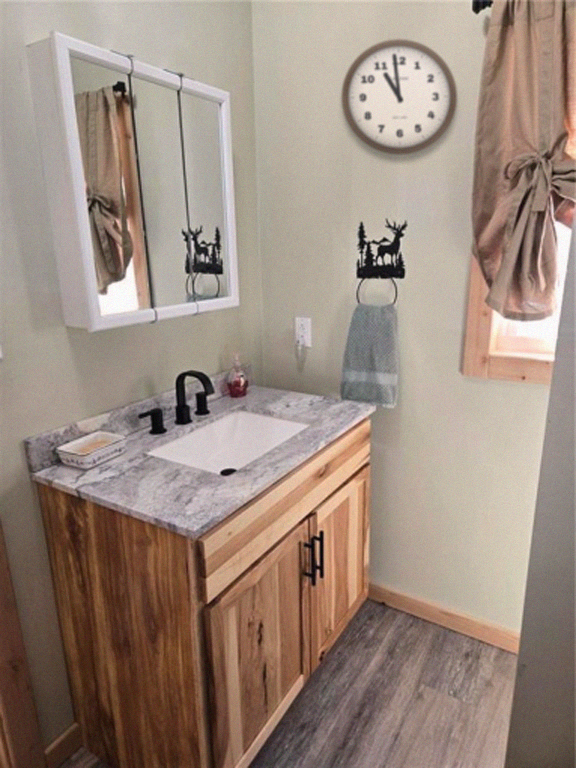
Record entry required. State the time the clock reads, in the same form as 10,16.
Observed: 10,59
